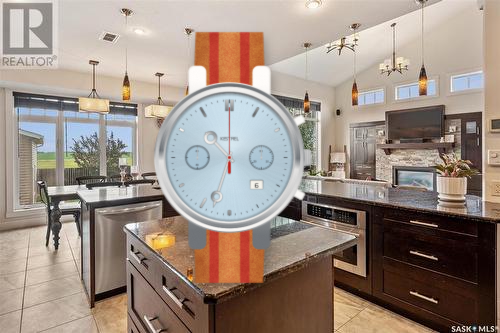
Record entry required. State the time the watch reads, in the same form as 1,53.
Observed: 10,33
